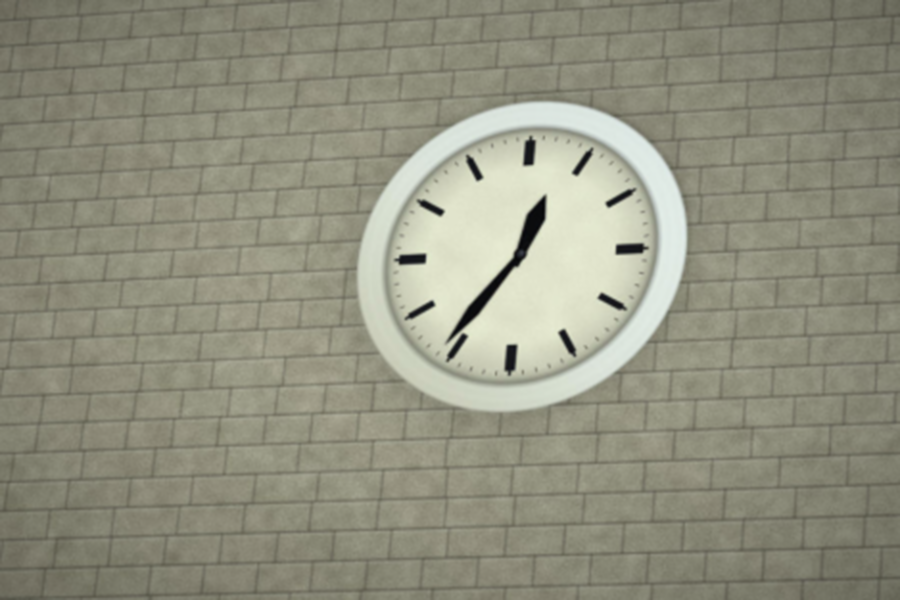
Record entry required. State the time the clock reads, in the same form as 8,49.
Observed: 12,36
